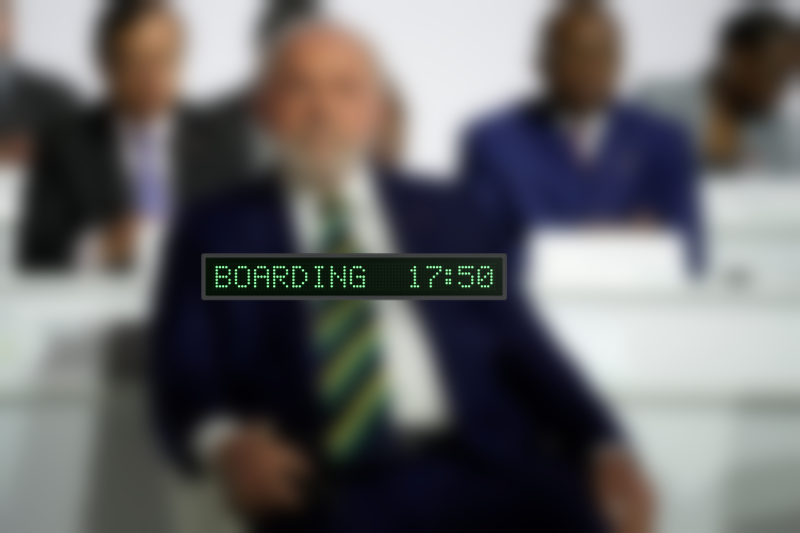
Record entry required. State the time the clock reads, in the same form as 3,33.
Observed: 17,50
